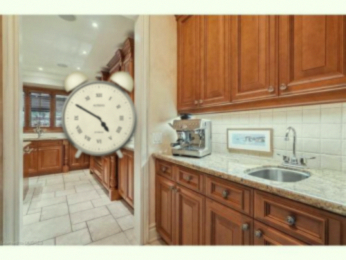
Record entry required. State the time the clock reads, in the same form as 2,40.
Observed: 4,50
